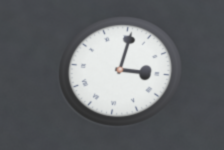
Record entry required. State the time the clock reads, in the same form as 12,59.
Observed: 3,01
